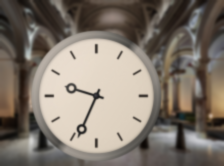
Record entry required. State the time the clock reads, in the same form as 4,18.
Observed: 9,34
